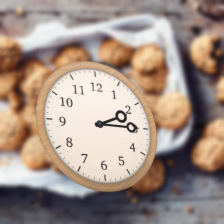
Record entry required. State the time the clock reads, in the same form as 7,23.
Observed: 2,15
